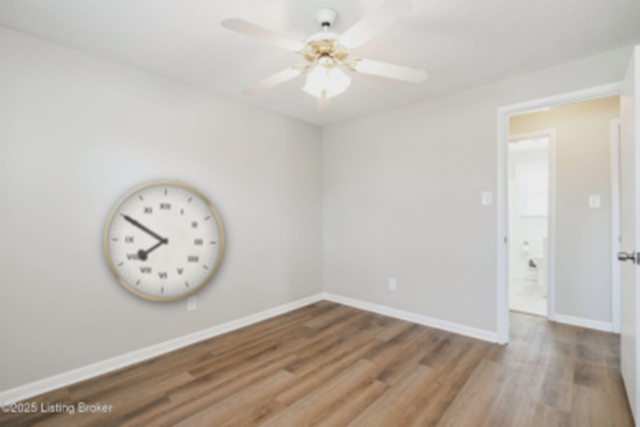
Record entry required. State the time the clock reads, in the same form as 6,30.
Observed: 7,50
